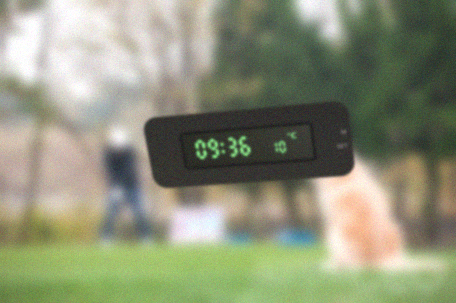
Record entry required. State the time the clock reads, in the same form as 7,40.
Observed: 9,36
